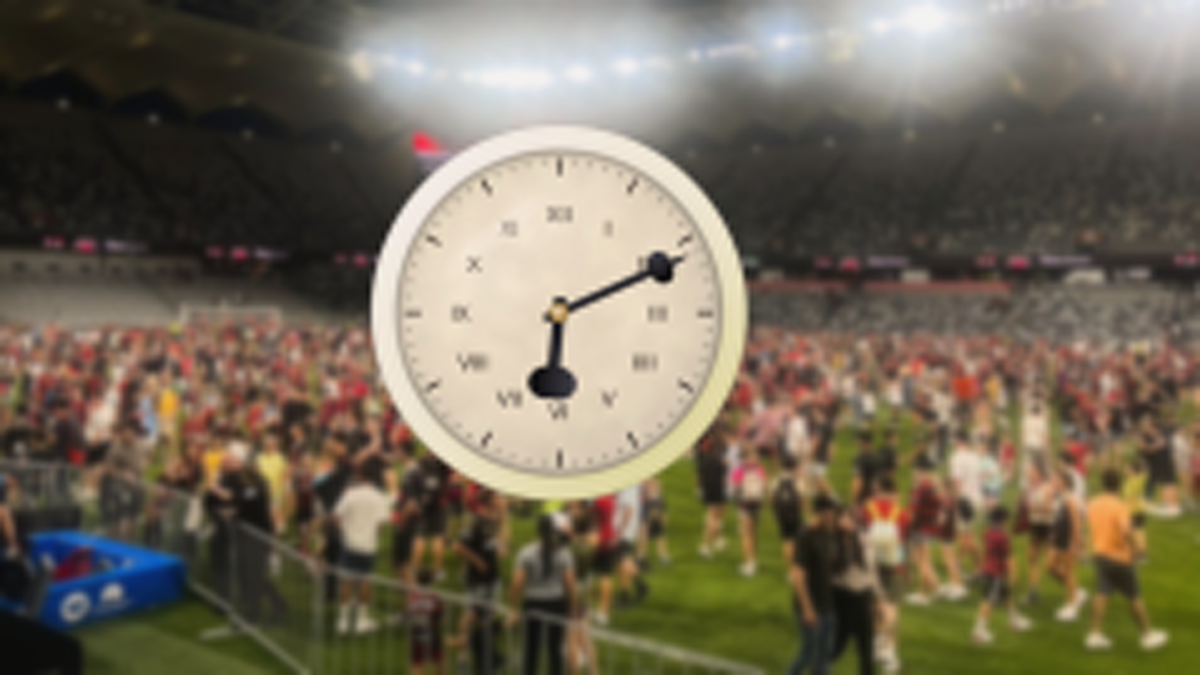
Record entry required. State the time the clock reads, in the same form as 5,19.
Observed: 6,11
